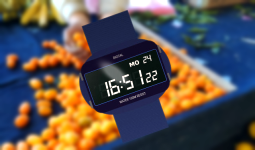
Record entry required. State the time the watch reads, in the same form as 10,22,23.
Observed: 16,51,22
